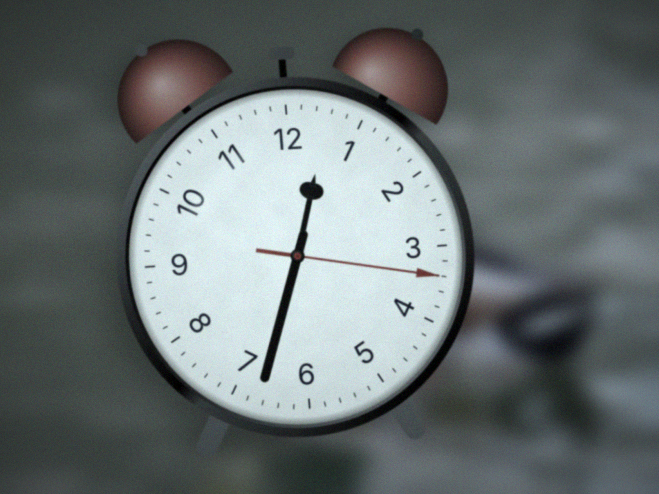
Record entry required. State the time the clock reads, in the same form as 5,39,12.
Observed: 12,33,17
